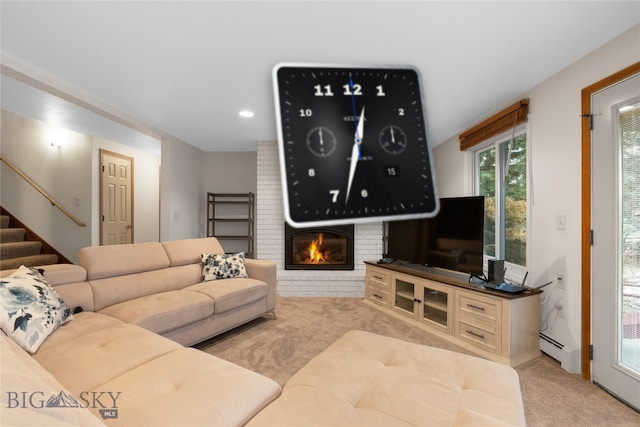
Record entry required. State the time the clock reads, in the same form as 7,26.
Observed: 12,33
